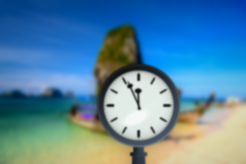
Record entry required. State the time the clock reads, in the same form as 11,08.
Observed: 11,56
